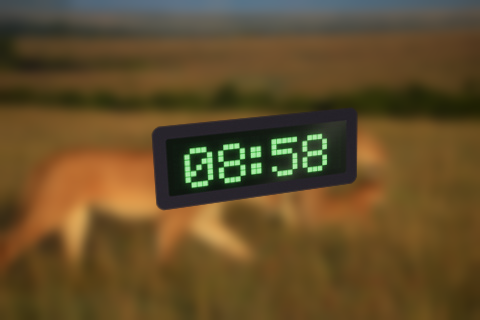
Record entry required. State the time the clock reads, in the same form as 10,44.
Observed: 8,58
